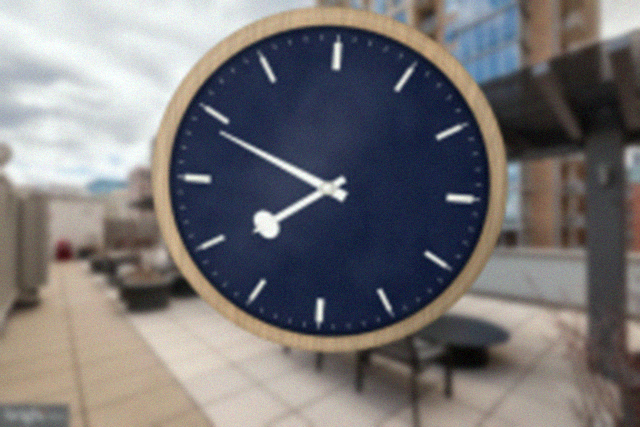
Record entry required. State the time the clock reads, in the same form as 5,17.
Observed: 7,49
